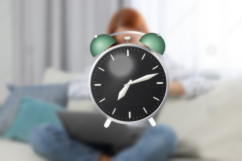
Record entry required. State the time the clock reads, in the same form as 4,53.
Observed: 7,12
